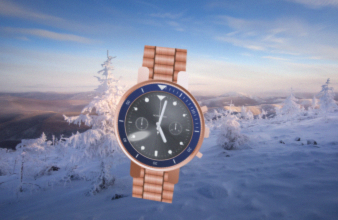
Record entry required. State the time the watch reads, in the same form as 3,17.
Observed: 5,02
